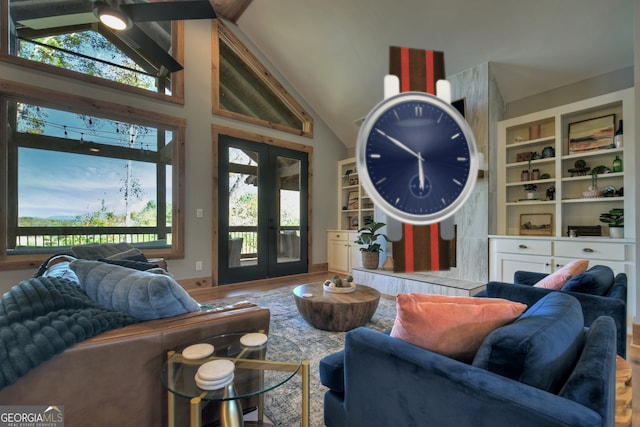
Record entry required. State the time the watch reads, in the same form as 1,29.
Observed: 5,50
